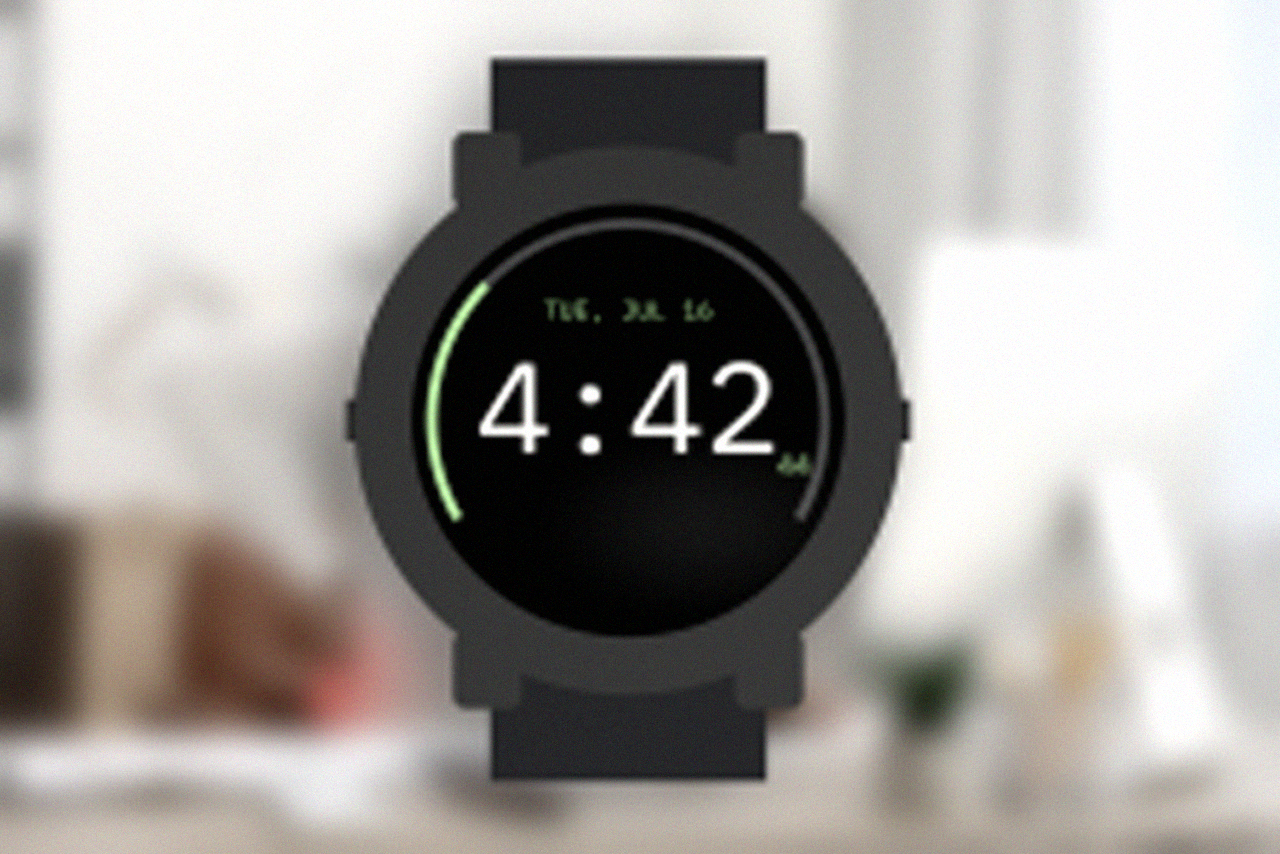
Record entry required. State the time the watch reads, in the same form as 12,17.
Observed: 4,42
